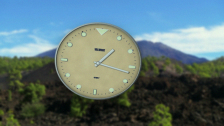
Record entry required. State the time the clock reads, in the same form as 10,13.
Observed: 1,17
